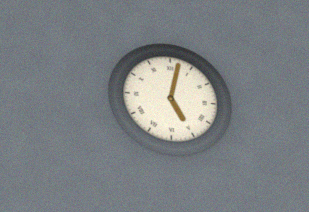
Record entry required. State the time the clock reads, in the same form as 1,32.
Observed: 5,02
